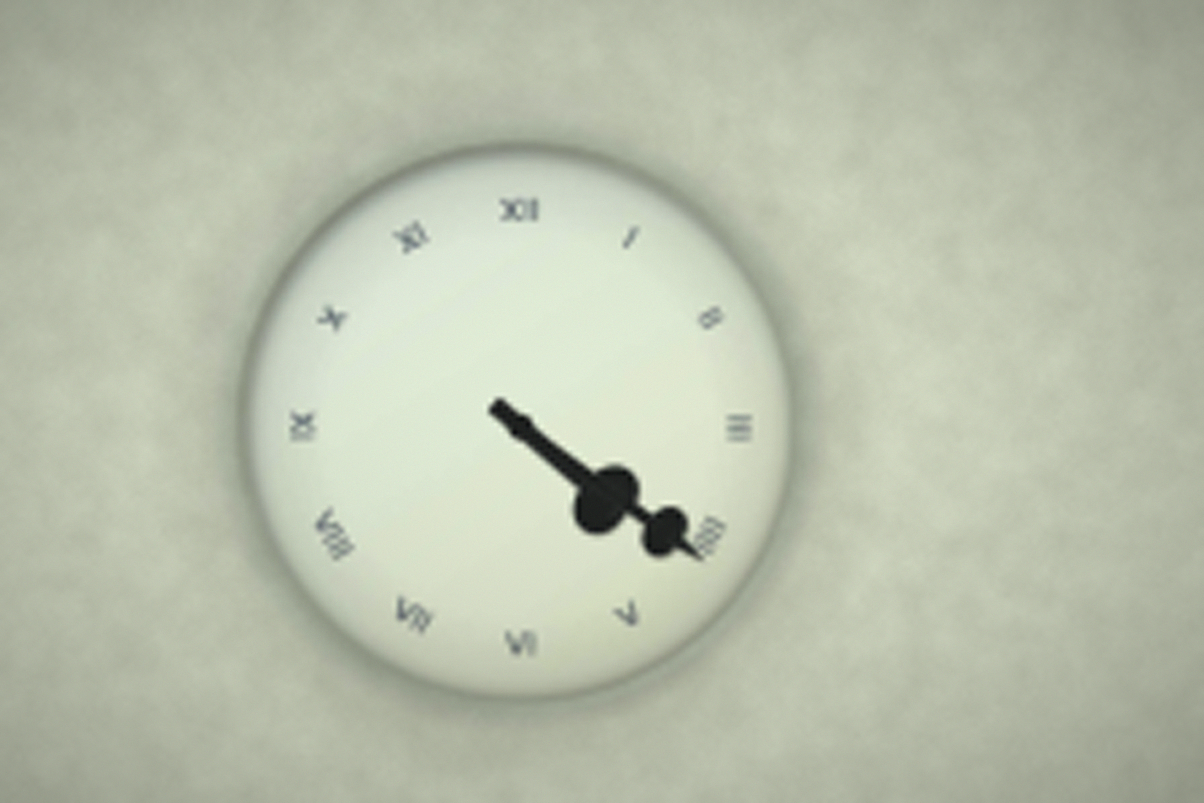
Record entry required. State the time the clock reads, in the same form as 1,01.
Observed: 4,21
